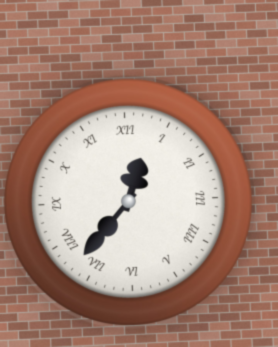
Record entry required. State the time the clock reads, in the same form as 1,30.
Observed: 12,37
